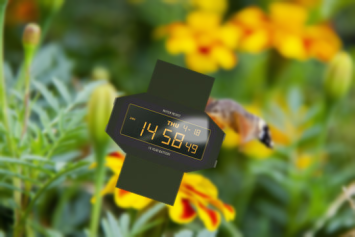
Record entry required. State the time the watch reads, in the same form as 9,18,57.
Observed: 14,58,49
